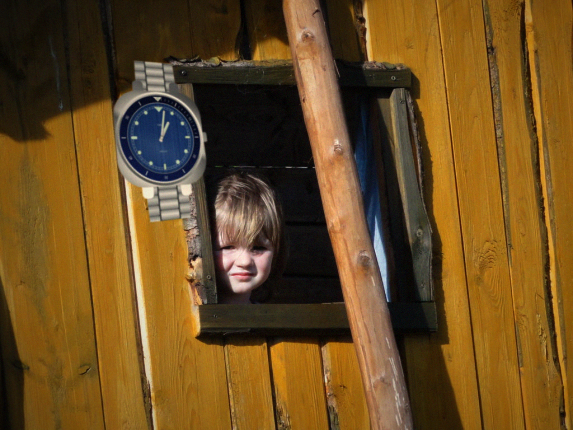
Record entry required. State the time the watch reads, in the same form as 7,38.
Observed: 1,02
